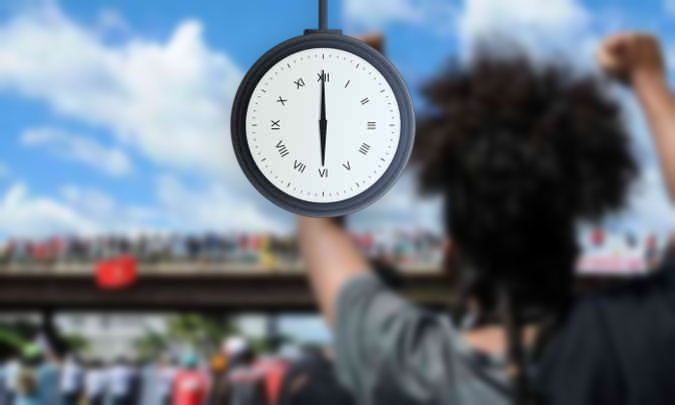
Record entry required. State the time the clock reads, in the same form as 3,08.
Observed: 6,00
